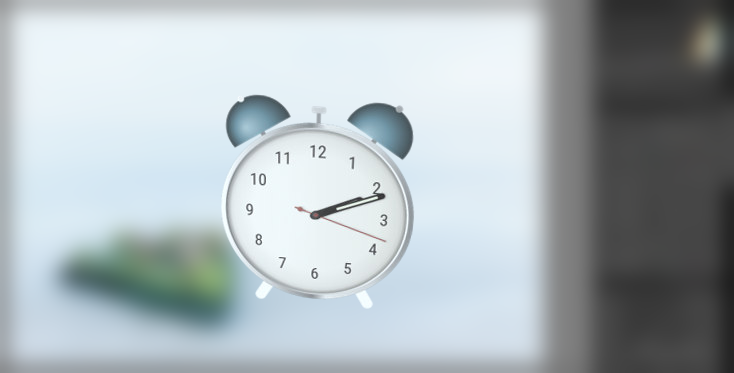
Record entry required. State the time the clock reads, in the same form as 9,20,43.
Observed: 2,11,18
